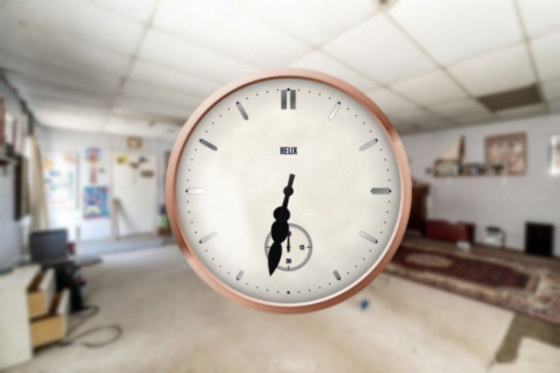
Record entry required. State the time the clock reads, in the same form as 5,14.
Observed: 6,32
